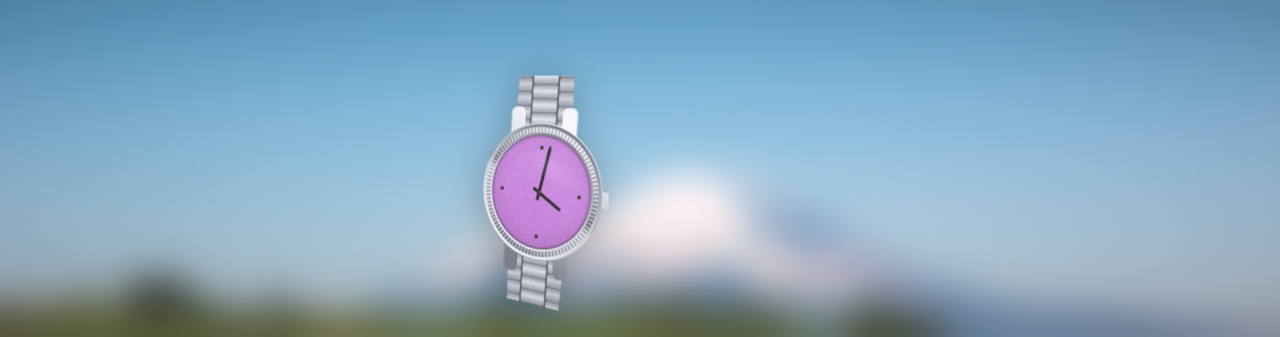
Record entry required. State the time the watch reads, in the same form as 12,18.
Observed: 4,02
